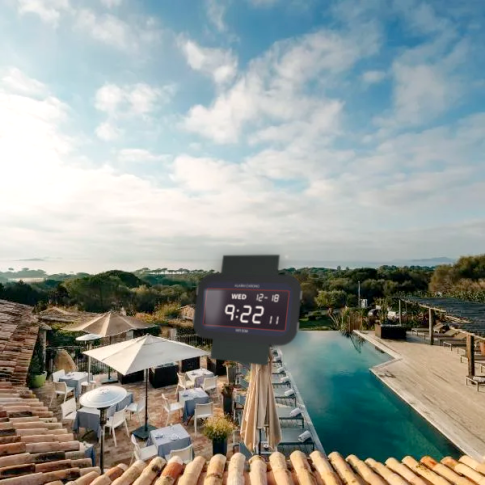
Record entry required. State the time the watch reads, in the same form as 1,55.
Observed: 9,22
